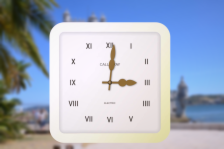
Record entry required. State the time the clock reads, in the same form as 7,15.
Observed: 3,01
